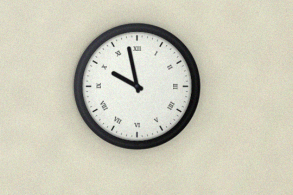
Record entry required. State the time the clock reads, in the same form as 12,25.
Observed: 9,58
